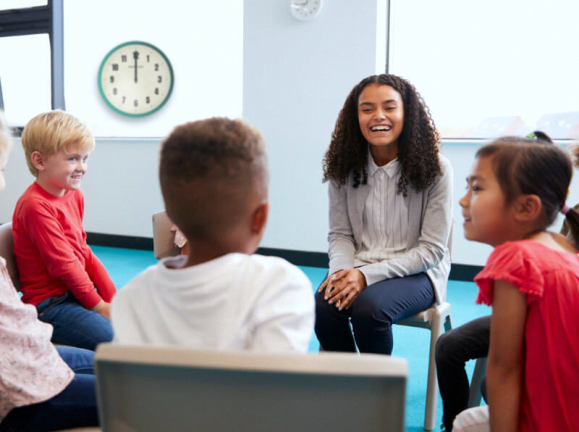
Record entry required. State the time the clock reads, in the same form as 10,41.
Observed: 12,00
